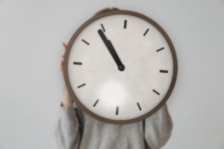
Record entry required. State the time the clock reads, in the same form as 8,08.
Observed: 10,54
